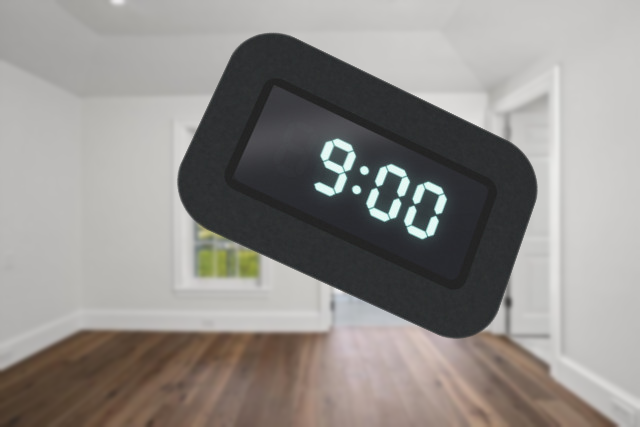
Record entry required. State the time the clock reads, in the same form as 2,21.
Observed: 9,00
